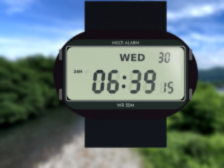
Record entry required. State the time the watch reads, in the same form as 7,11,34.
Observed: 6,39,15
